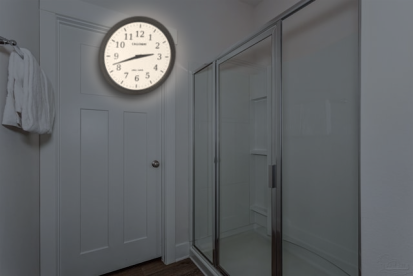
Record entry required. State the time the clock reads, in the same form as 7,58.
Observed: 2,42
